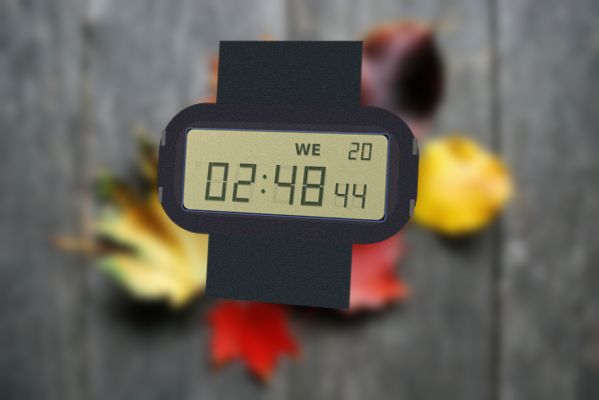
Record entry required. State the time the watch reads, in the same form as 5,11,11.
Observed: 2,48,44
